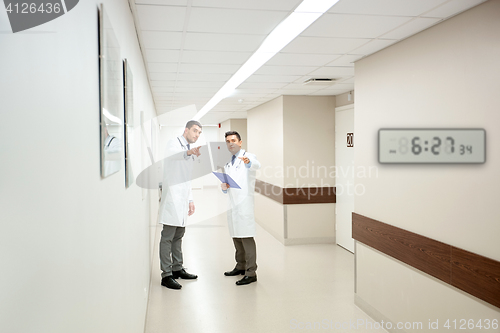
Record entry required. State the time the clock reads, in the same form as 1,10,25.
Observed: 6,27,34
